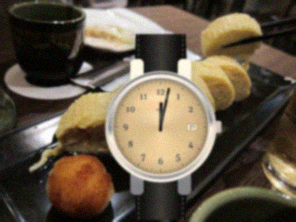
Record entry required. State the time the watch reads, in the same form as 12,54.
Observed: 12,02
